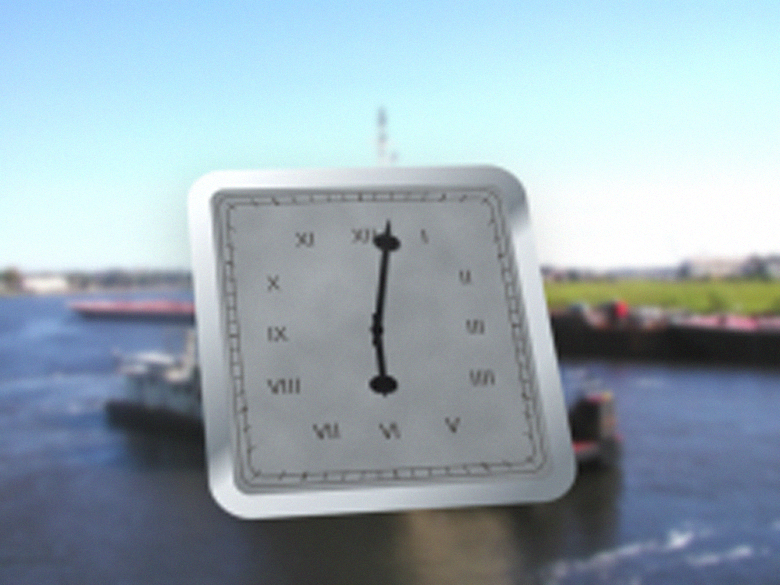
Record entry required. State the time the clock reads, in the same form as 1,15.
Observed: 6,02
